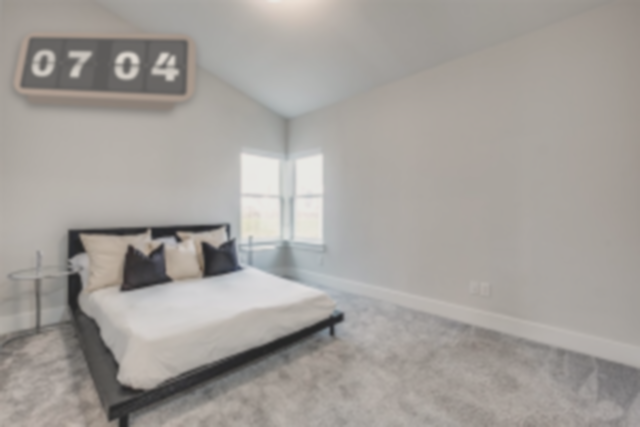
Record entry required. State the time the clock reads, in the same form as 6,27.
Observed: 7,04
